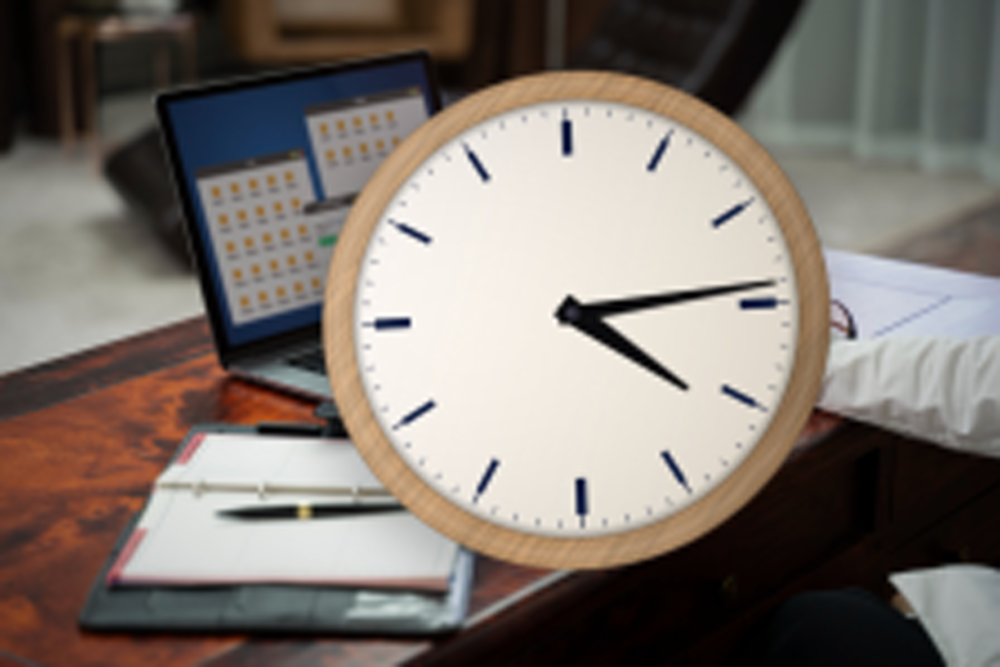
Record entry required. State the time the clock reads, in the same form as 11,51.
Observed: 4,14
